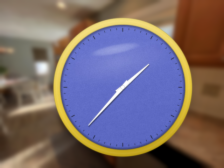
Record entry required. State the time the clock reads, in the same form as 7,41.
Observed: 1,37
